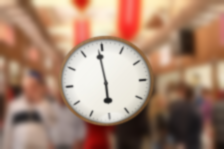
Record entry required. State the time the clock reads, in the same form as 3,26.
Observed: 5,59
